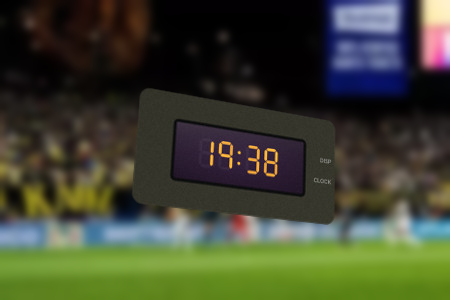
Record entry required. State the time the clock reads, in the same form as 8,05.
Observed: 19,38
